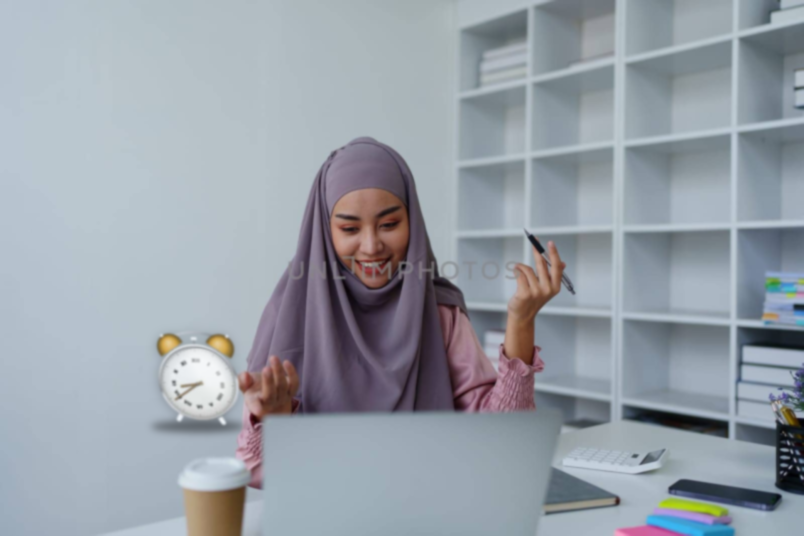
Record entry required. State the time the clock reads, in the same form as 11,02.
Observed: 8,39
